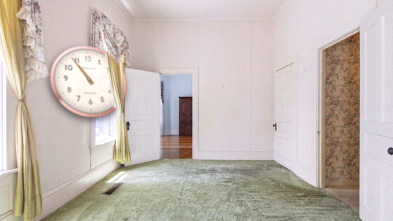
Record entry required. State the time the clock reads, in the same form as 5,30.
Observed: 10,54
